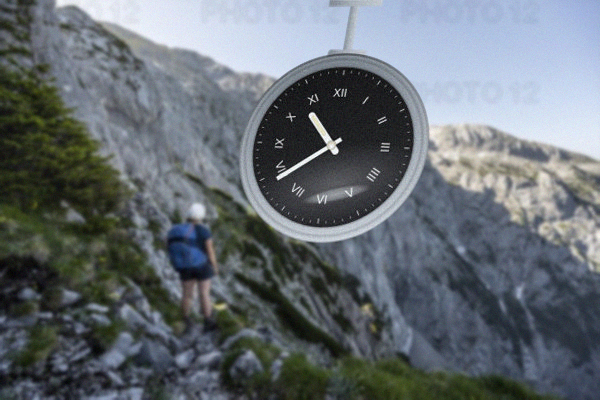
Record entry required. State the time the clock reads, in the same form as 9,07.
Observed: 10,39
